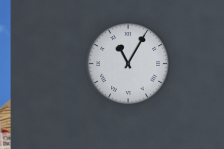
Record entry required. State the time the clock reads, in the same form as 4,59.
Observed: 11,05
